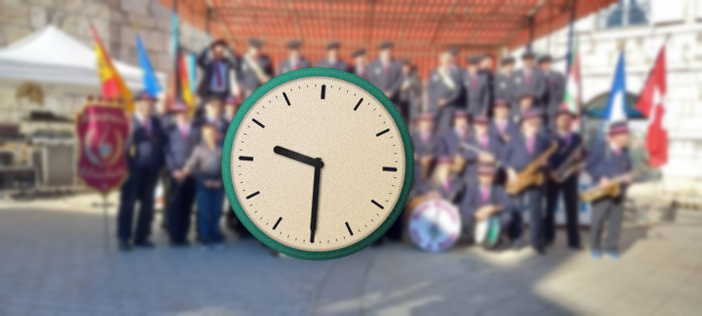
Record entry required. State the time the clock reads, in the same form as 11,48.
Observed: 9,30
